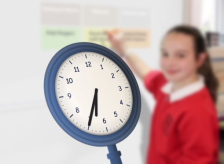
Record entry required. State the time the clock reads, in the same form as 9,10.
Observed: 6,35
